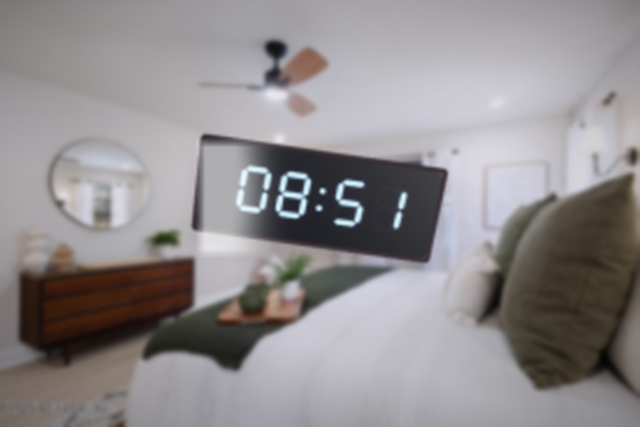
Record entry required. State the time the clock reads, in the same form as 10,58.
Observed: 8,51
